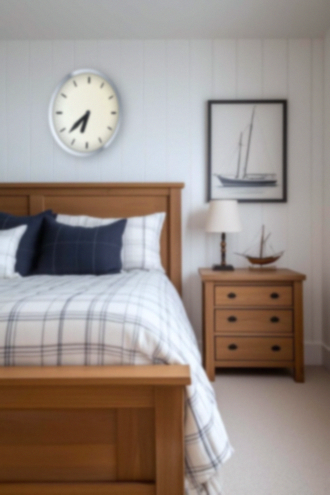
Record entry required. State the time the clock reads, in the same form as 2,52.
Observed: 6,38
